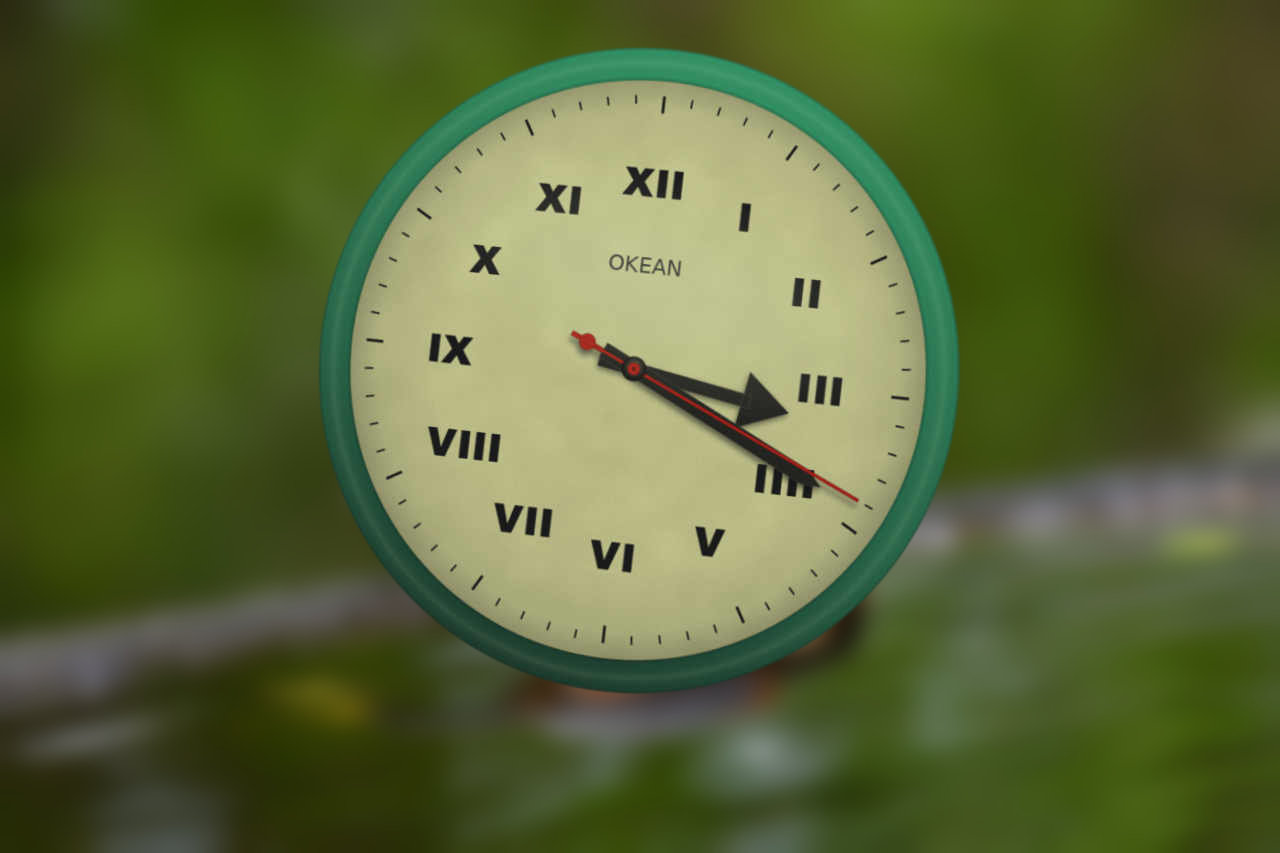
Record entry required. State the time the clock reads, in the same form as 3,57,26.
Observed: 3,19,19
